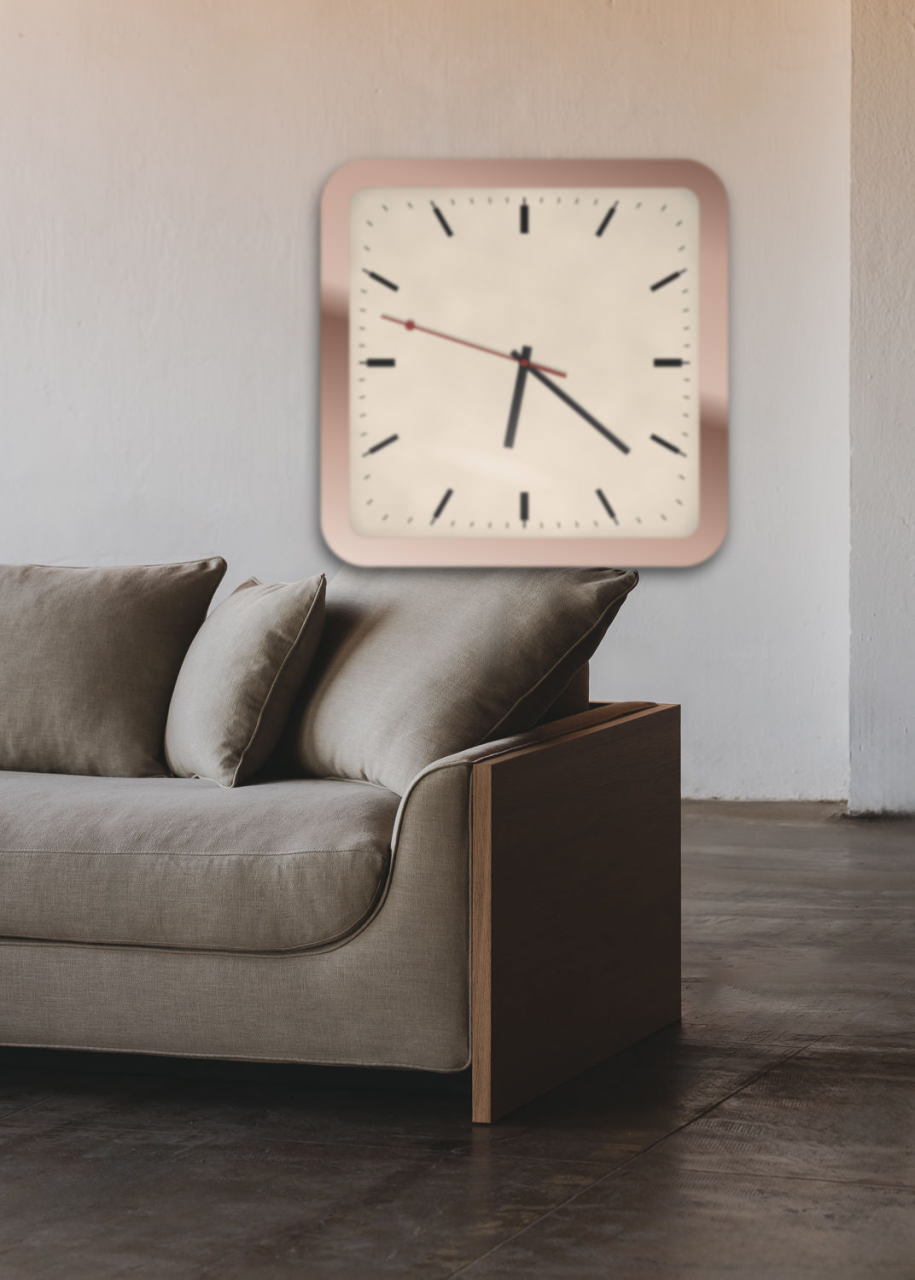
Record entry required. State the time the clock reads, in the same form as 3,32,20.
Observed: 6,21,48
